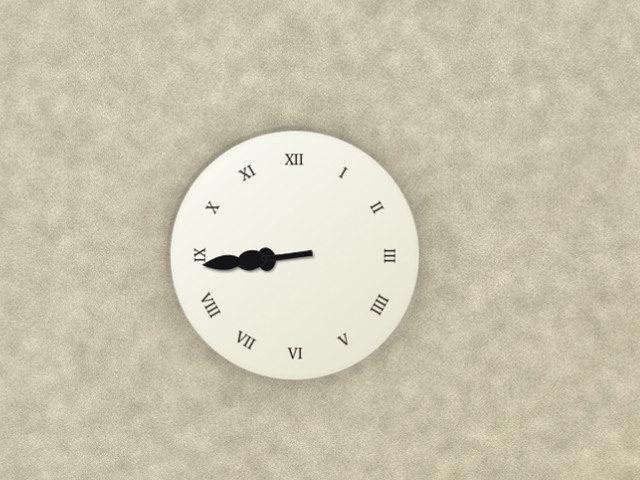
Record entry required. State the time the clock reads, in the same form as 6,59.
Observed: 8,44
